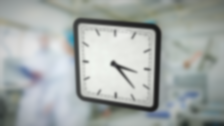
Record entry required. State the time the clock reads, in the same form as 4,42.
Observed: 3,23
